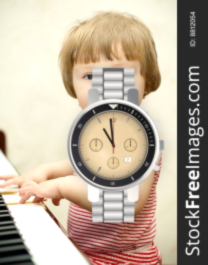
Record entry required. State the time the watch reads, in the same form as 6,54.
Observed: 10,59
